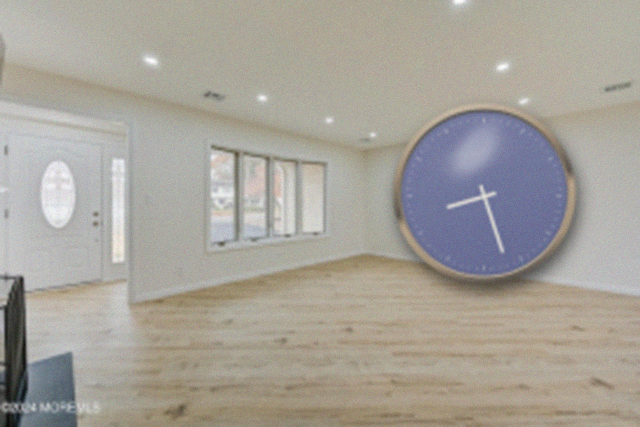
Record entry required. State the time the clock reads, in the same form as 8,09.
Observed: 8,27
